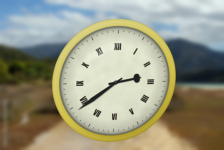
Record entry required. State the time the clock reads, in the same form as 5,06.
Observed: 2,39
